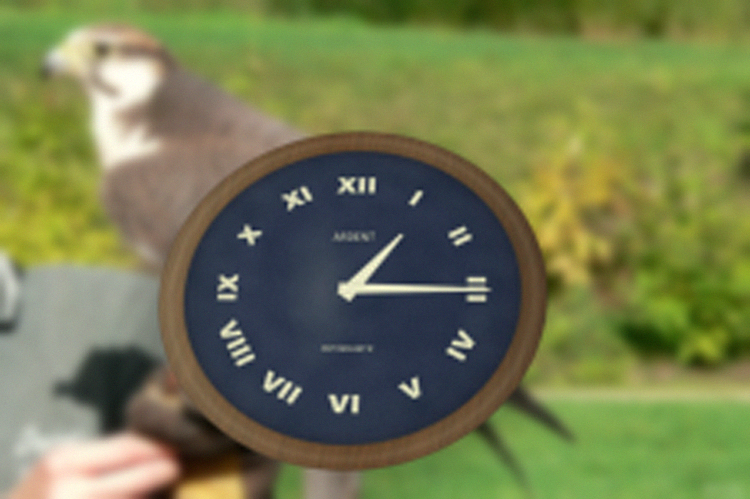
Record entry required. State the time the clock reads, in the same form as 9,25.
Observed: 1,15
